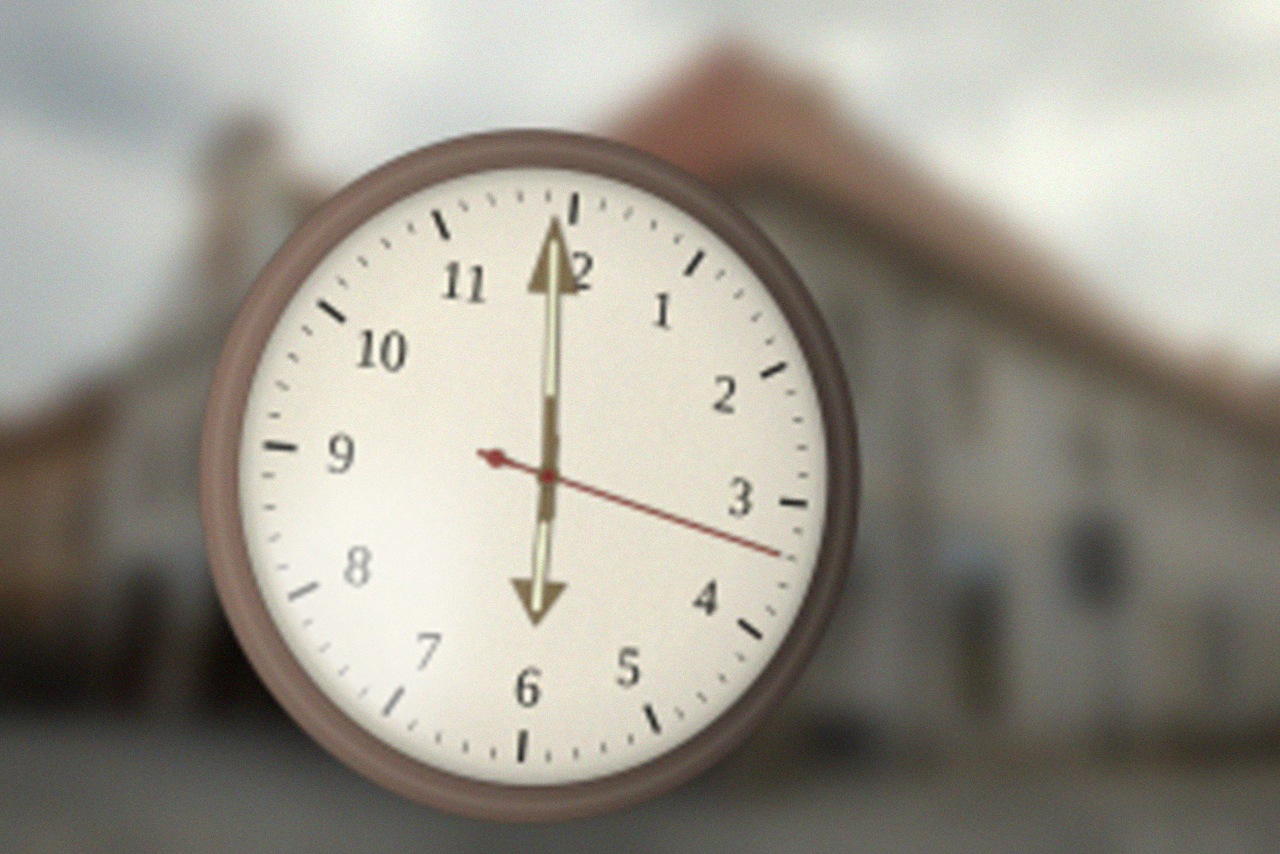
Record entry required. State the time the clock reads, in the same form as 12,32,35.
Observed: 5,59,17
